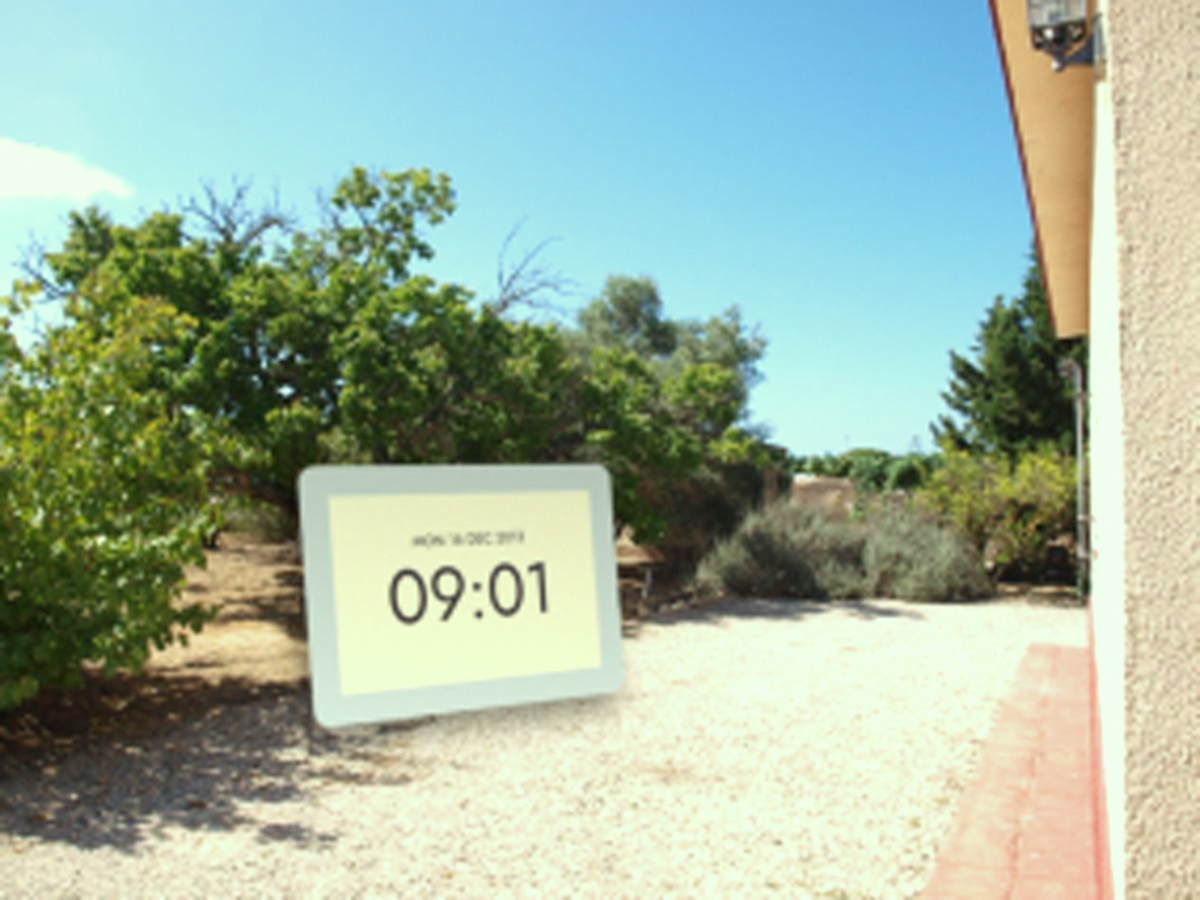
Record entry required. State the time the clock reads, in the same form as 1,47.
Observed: 9,01
